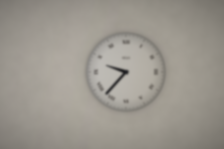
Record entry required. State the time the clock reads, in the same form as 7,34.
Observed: 9,37
